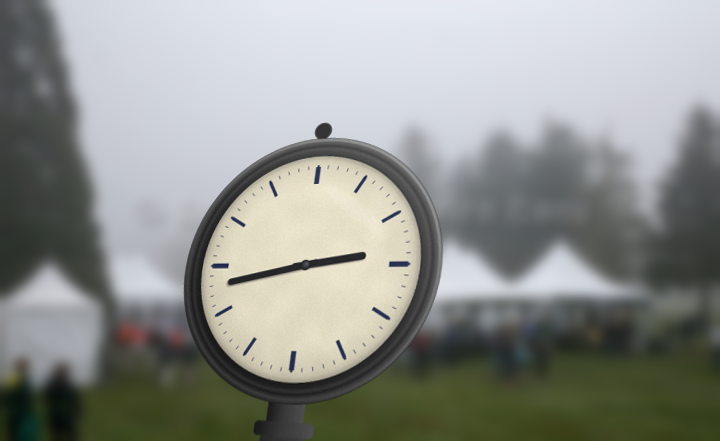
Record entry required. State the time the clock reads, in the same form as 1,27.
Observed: 2,43
